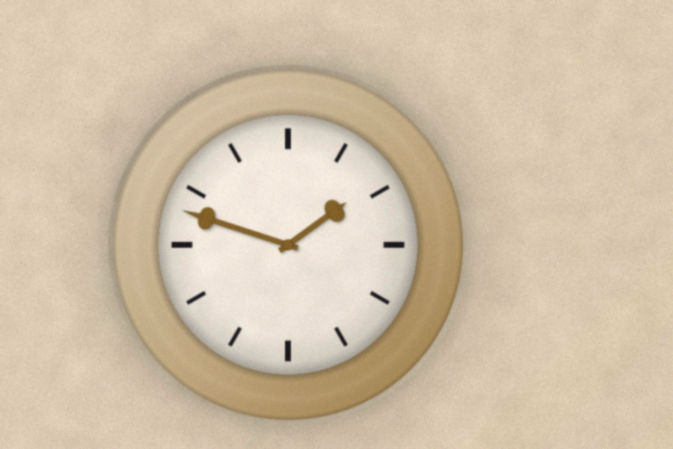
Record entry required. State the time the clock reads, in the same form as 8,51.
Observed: 1,48
